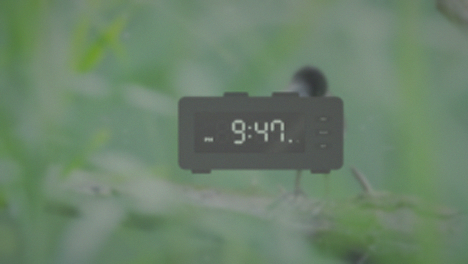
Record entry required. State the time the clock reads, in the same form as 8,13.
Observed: 9,47
